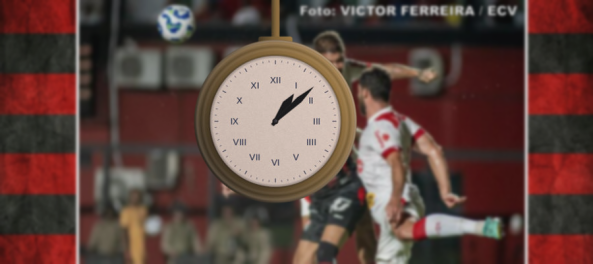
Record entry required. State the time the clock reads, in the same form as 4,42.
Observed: 1,08
